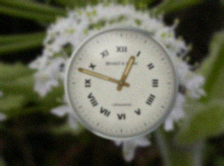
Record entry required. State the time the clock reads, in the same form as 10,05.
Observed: 12,48
